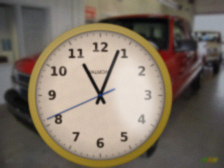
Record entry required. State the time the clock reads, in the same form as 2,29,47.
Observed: 11,03,41
